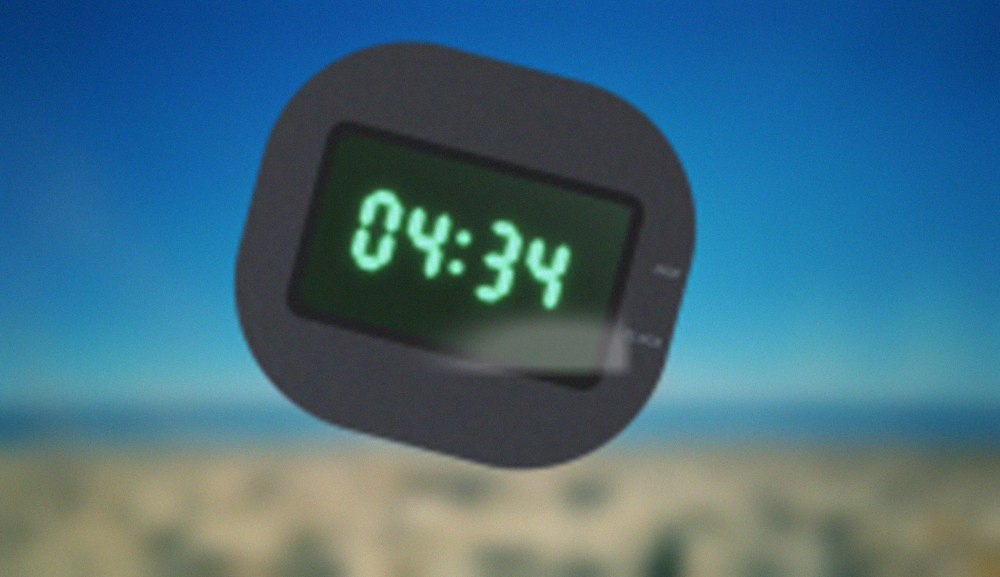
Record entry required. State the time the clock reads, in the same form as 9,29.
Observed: 4,34
